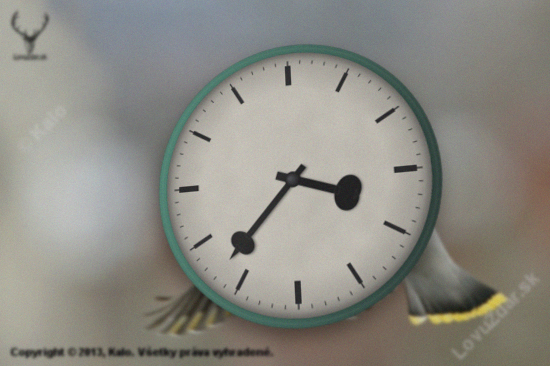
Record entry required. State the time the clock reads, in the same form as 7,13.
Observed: 3,37
